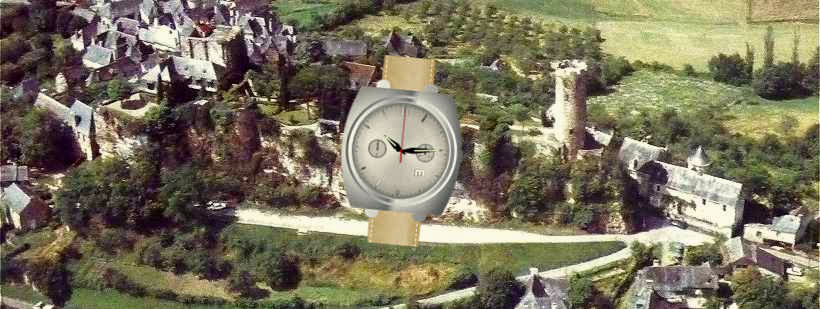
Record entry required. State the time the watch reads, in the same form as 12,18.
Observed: 10,14
